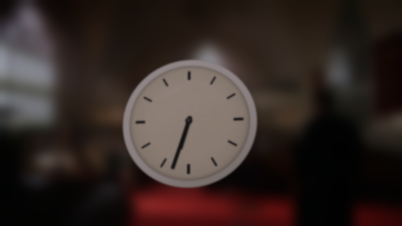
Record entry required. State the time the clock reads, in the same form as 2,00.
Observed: 6,33
